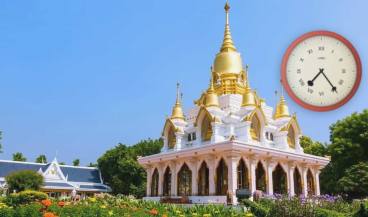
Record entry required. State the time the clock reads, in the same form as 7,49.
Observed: 7,24
